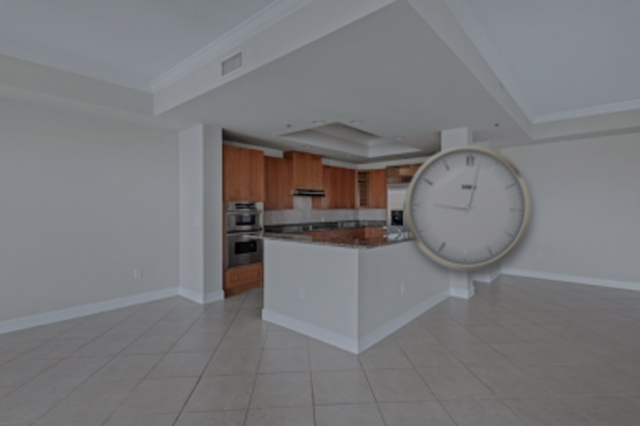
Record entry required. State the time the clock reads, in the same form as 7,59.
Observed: 9,02
